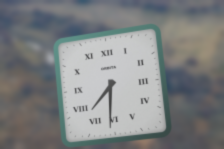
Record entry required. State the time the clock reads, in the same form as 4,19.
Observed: 7,31
